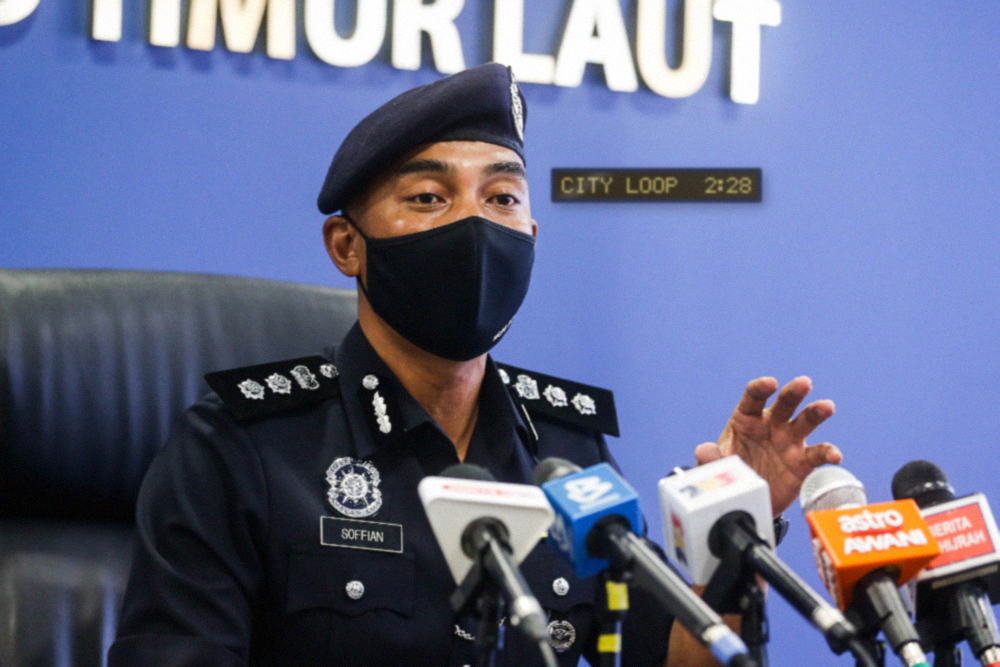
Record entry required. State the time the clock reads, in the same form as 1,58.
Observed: 2,28
